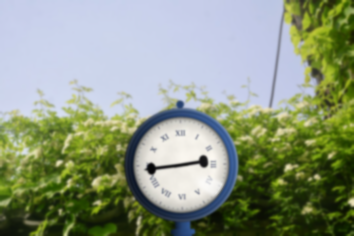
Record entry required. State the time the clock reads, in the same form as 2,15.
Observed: 2,44
